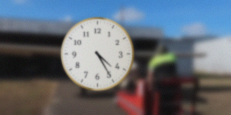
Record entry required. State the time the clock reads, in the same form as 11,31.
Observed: 4,25
